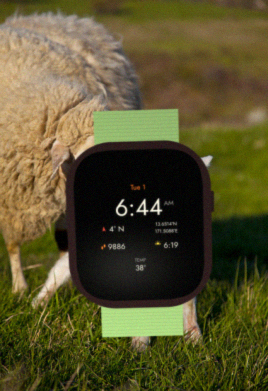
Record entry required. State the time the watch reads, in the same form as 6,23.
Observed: 6,44
